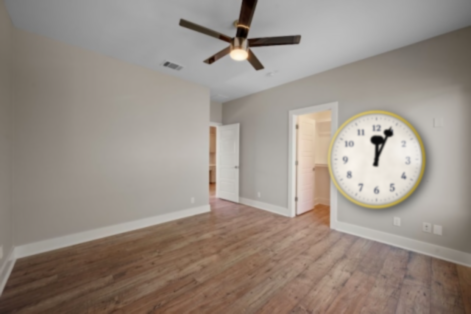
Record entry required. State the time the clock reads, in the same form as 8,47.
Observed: 12,04
